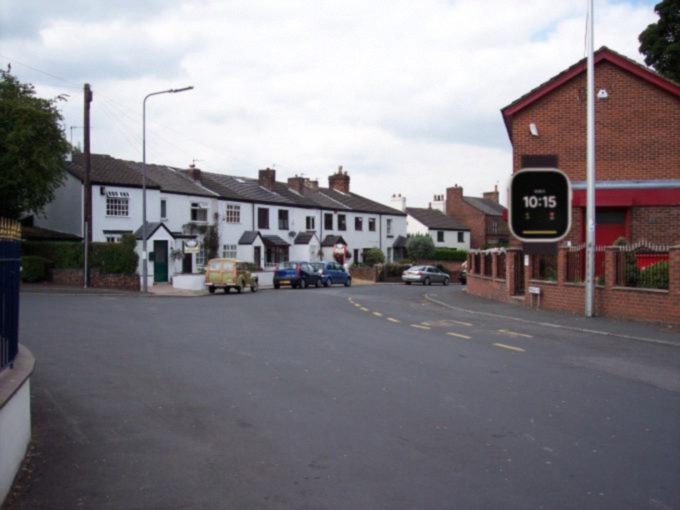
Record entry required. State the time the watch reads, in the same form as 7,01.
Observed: 10,15
